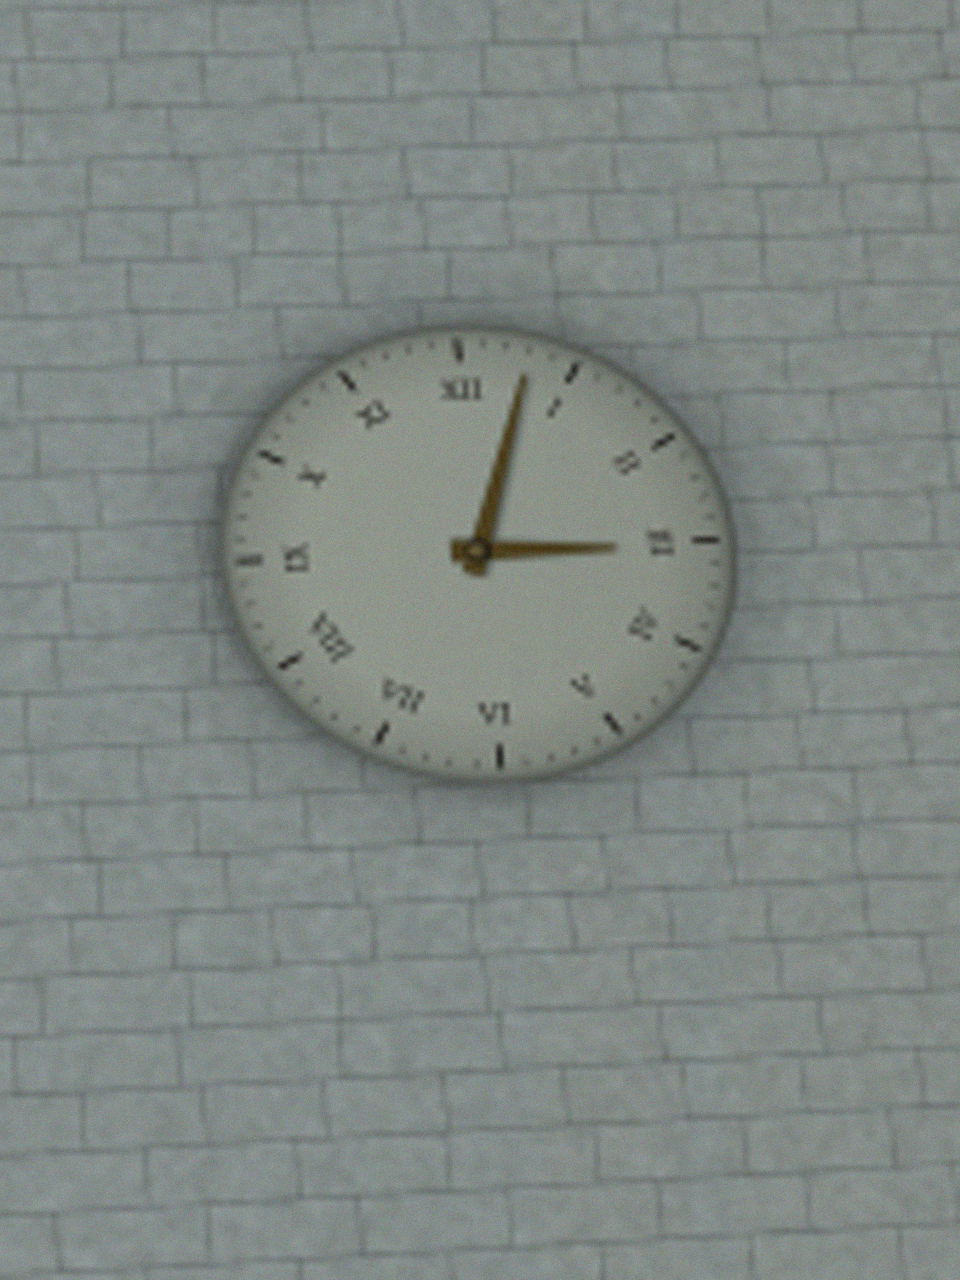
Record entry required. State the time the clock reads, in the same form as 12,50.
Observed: 3,03
